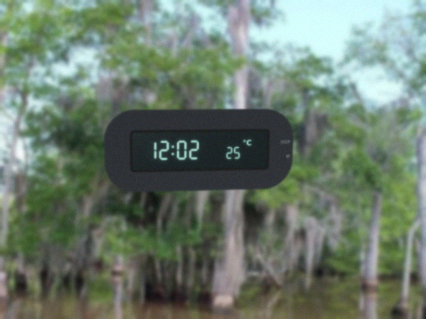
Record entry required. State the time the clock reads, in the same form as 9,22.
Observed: 12,02
